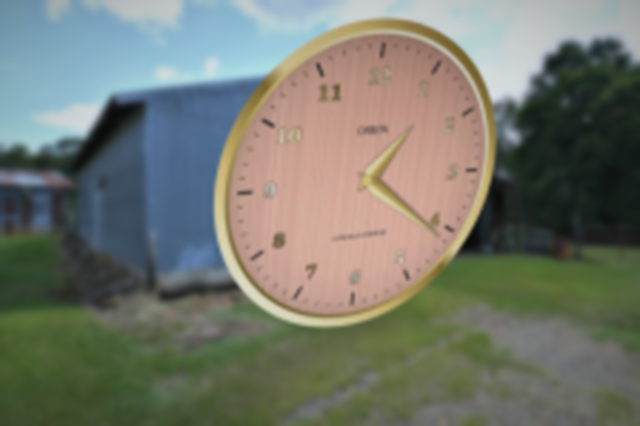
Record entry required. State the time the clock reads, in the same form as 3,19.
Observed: 1,21
